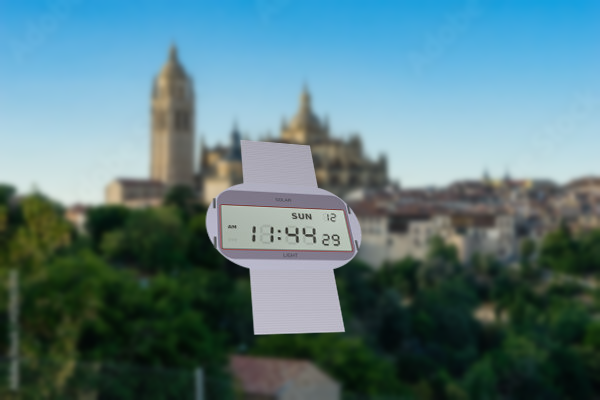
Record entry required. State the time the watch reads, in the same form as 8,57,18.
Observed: 11,44,29
